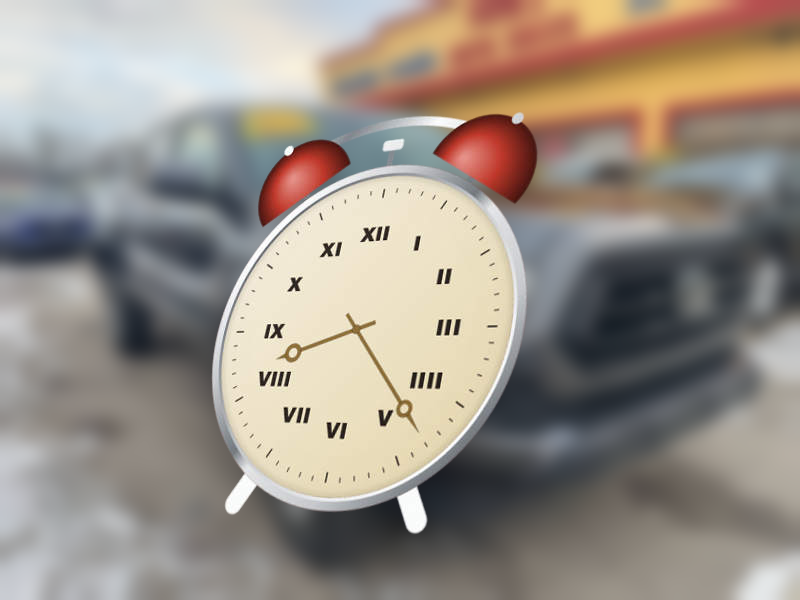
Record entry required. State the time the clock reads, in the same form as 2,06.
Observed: 8,23
